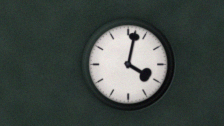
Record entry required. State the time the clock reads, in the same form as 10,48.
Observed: 4,02
